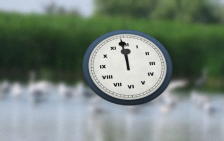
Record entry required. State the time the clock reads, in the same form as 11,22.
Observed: 11,59
